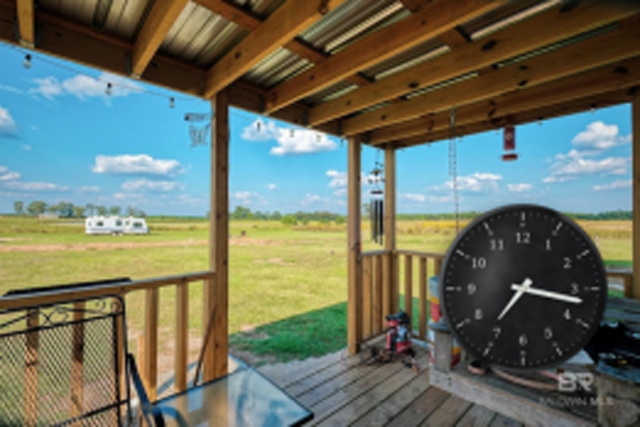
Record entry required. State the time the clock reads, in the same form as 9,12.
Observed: 7,17
